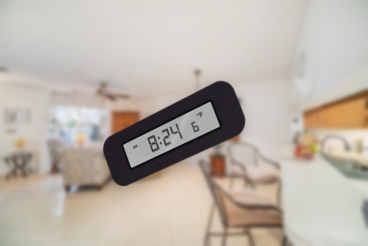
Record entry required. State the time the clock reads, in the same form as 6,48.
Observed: 8,24
